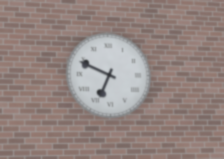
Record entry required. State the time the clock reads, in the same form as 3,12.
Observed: 6,49
